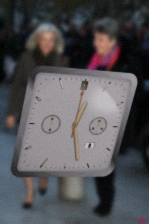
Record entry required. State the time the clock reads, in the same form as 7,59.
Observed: 12,27
